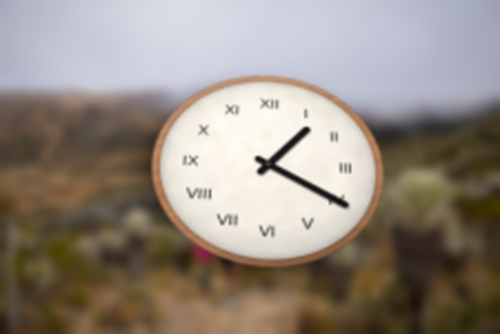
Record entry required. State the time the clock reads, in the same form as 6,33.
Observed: 1,20
